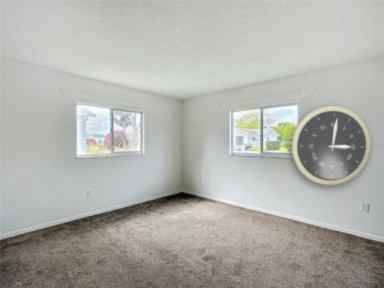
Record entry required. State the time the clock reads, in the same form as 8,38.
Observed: 3,01
